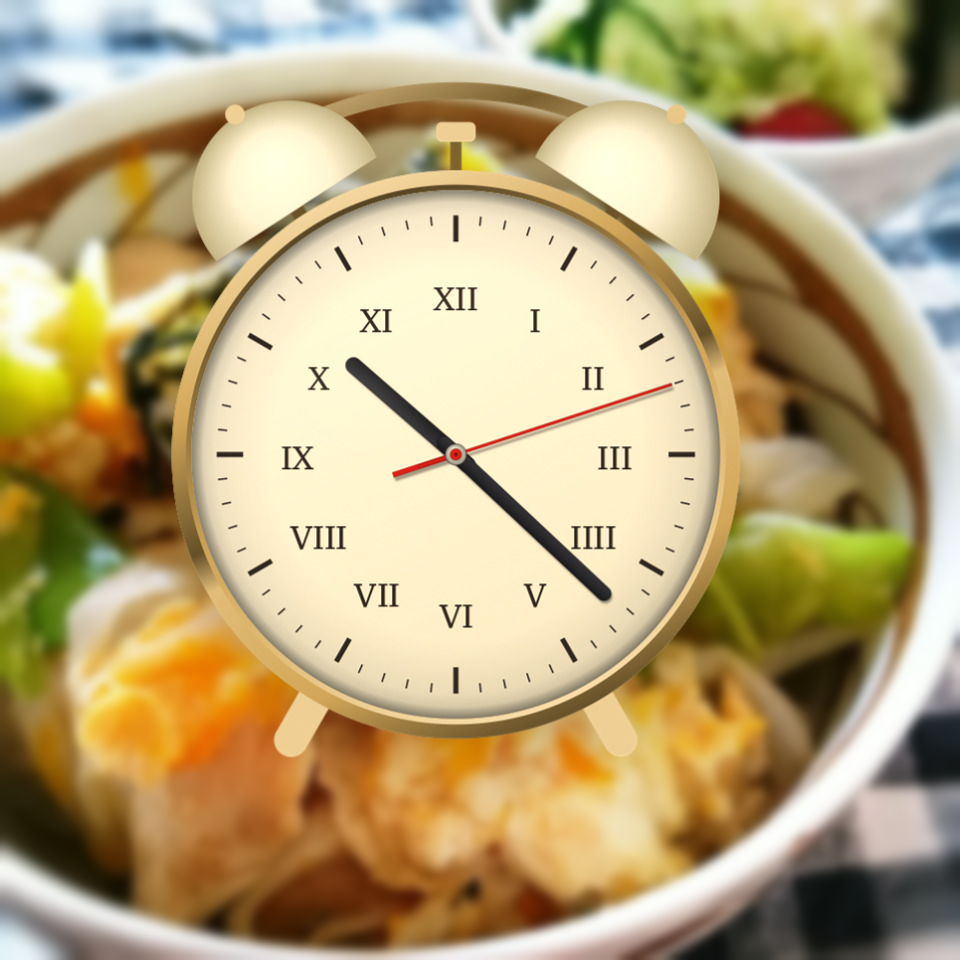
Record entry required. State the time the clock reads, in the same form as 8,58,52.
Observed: 10,22,12
